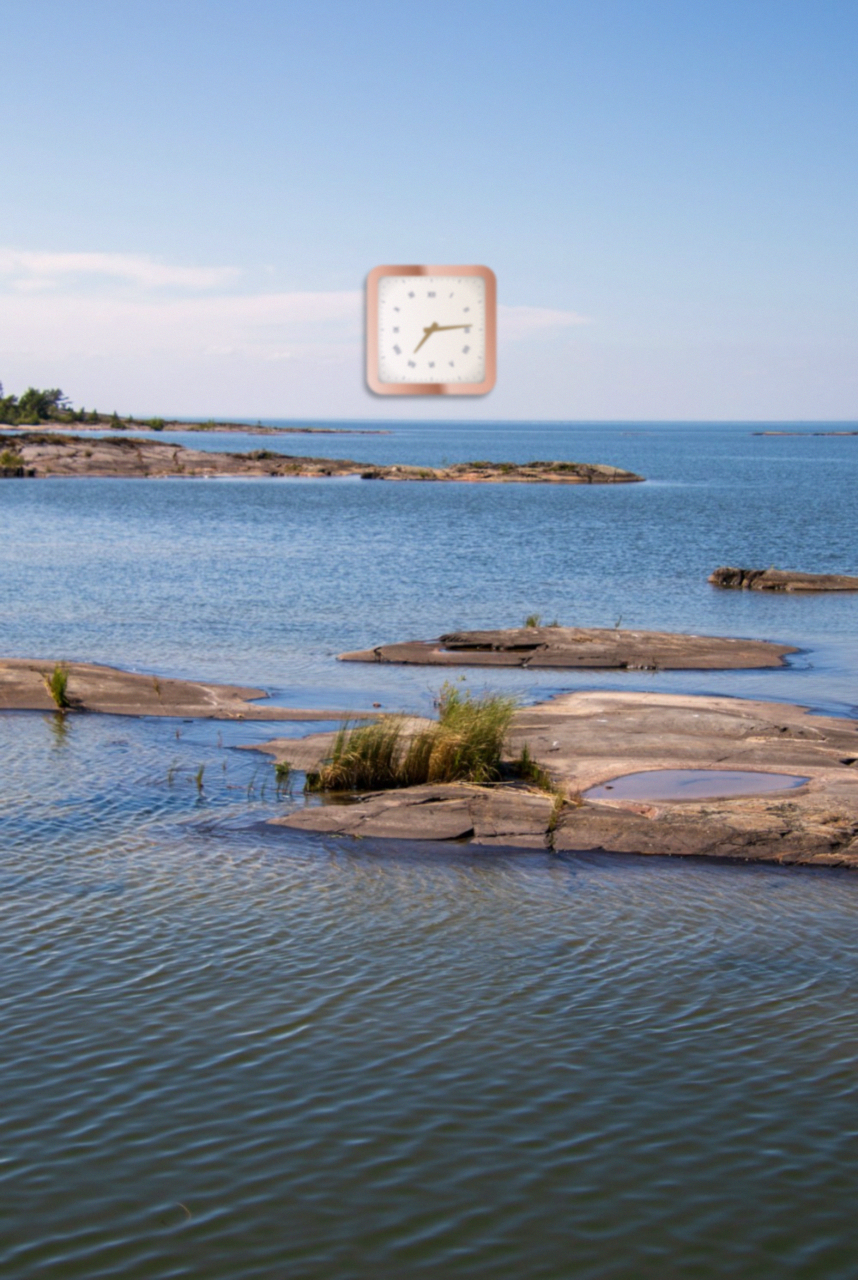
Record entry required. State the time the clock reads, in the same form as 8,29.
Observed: 7,14
